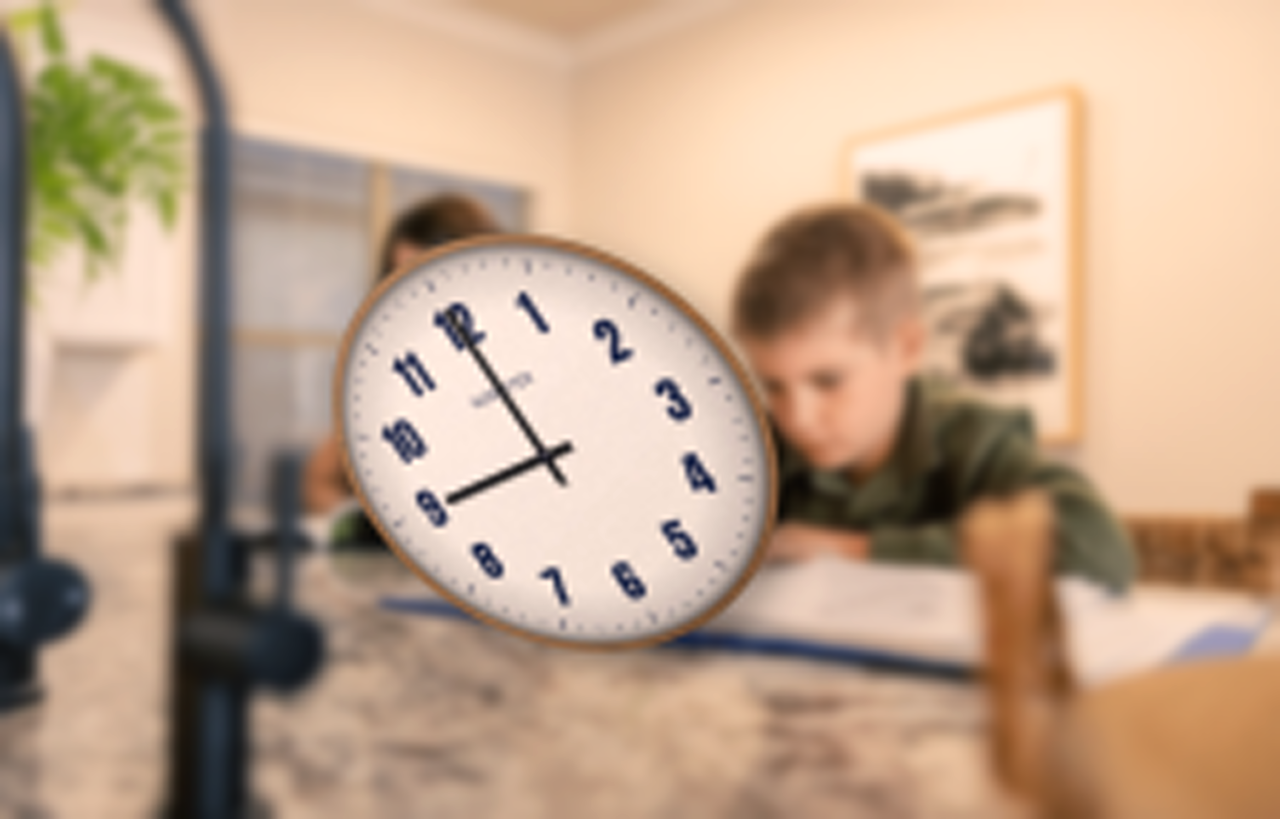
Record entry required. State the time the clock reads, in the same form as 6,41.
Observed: 9,00
